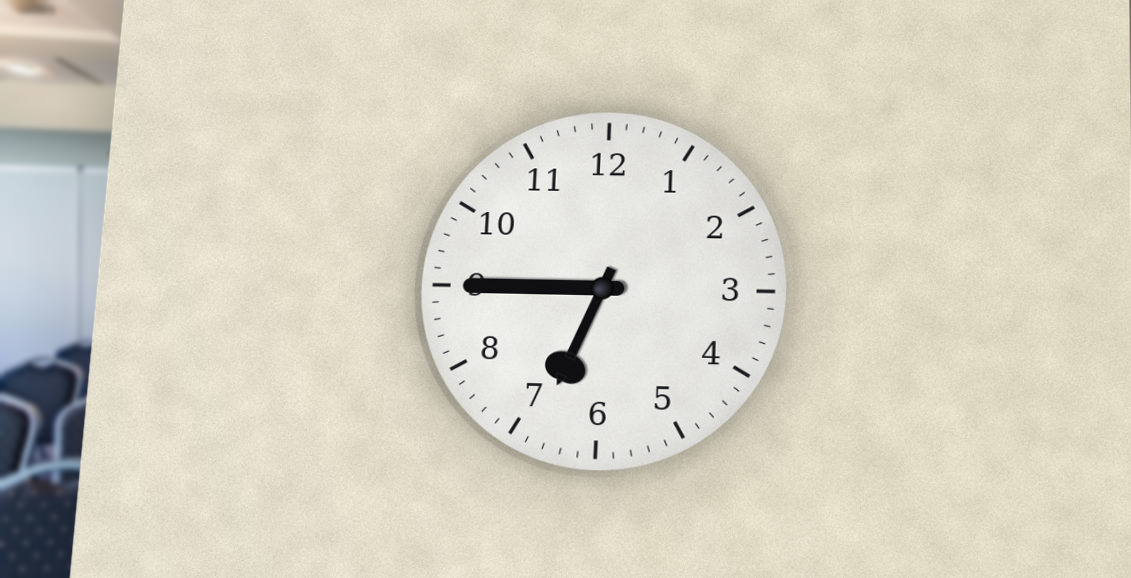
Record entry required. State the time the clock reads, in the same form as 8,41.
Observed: 6,45
